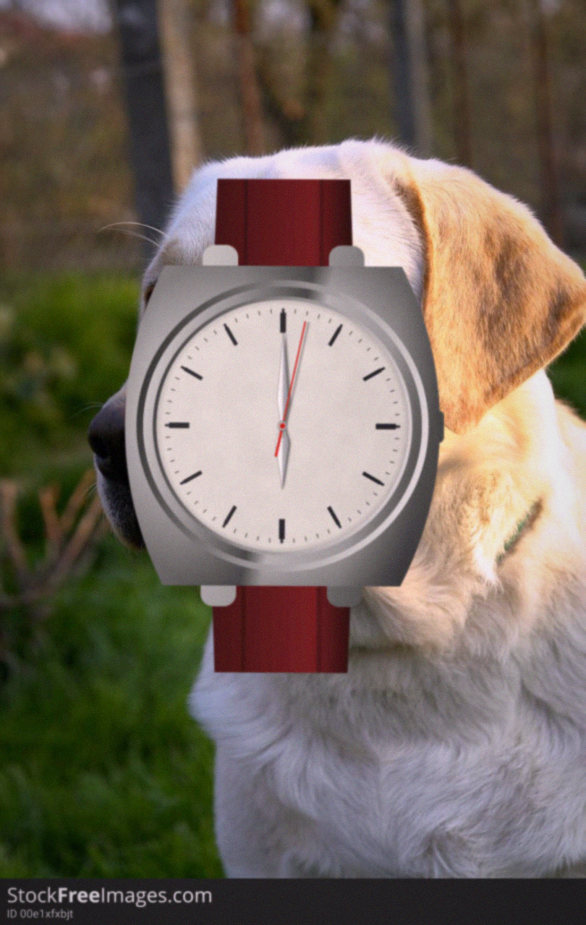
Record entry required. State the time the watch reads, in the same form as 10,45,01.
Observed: 6,00,02
